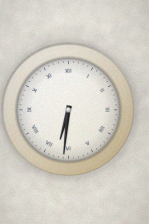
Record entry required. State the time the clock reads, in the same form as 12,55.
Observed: 6,31
